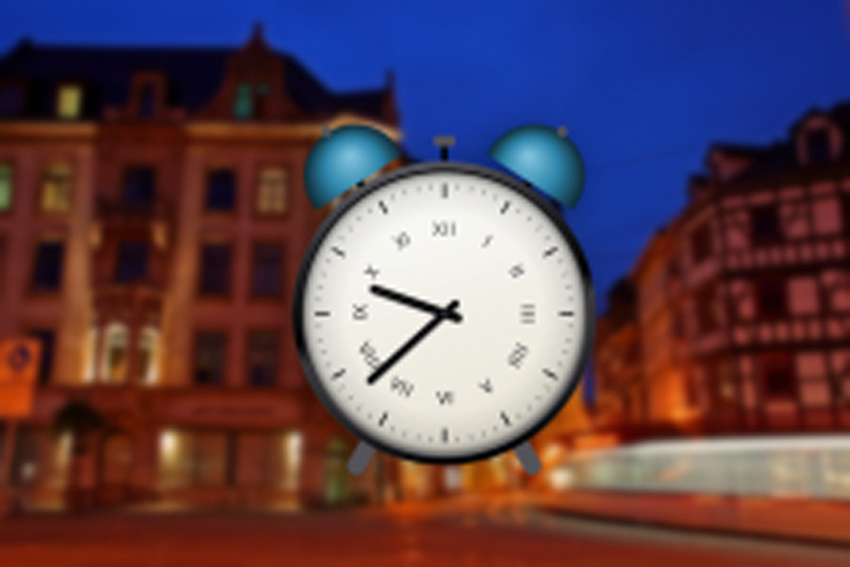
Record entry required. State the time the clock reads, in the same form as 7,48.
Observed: 9,38
